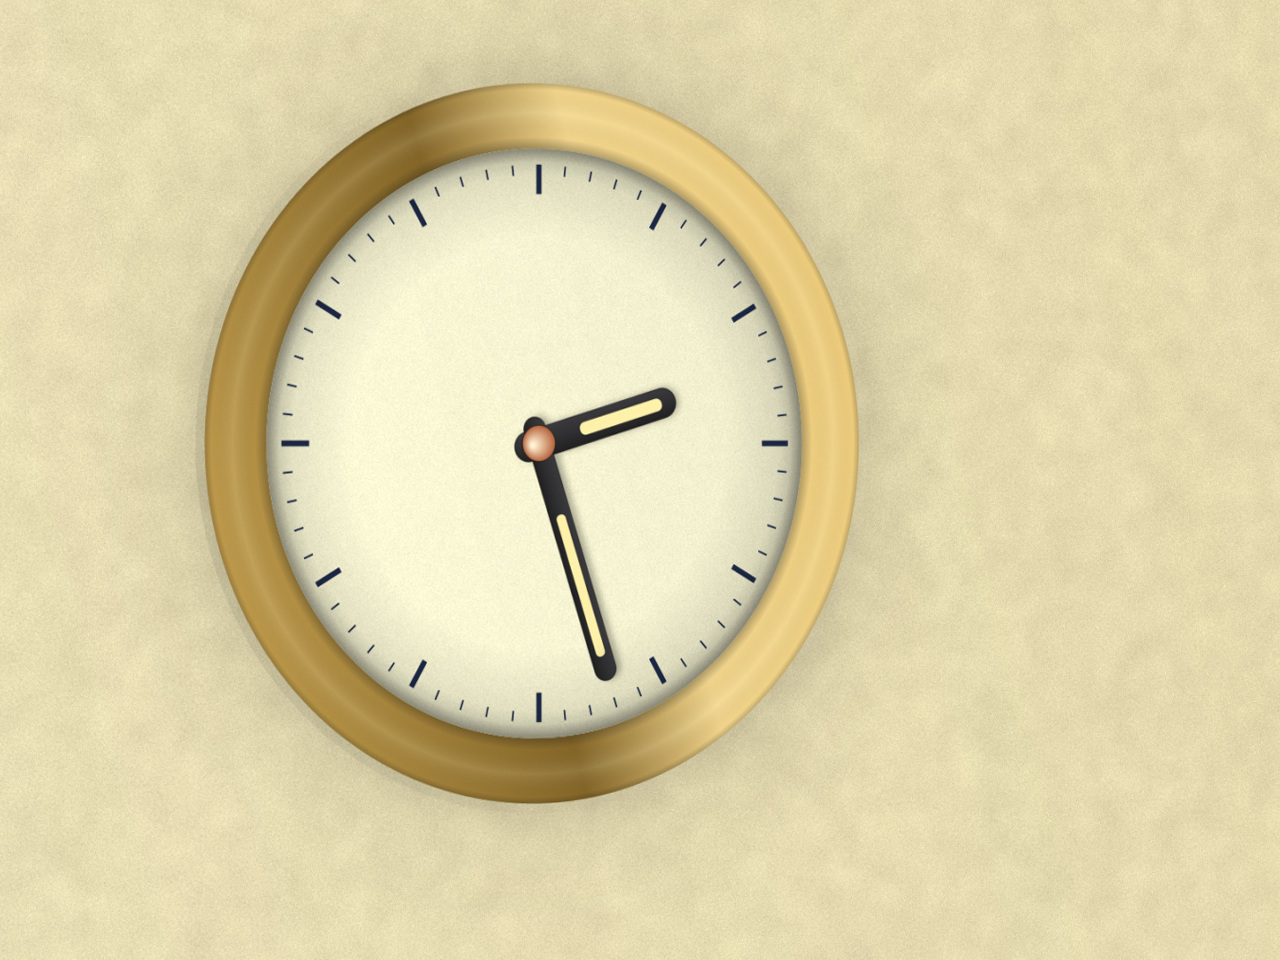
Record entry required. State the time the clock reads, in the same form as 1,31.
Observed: 2,27
